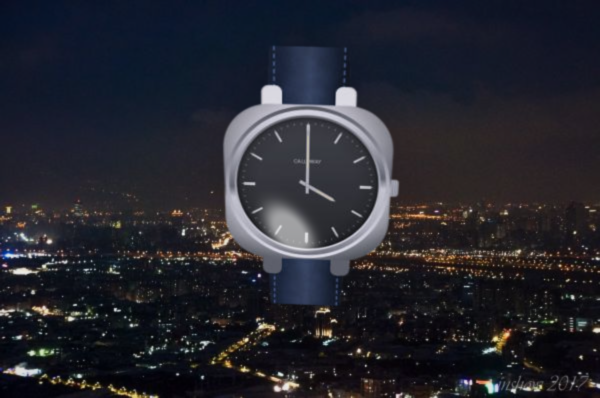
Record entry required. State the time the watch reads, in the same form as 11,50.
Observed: 4,00
